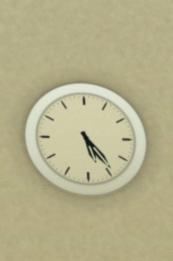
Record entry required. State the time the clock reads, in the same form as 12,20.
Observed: 5,24
